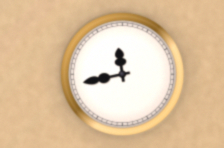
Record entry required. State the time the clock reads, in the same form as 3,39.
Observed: 11,43
